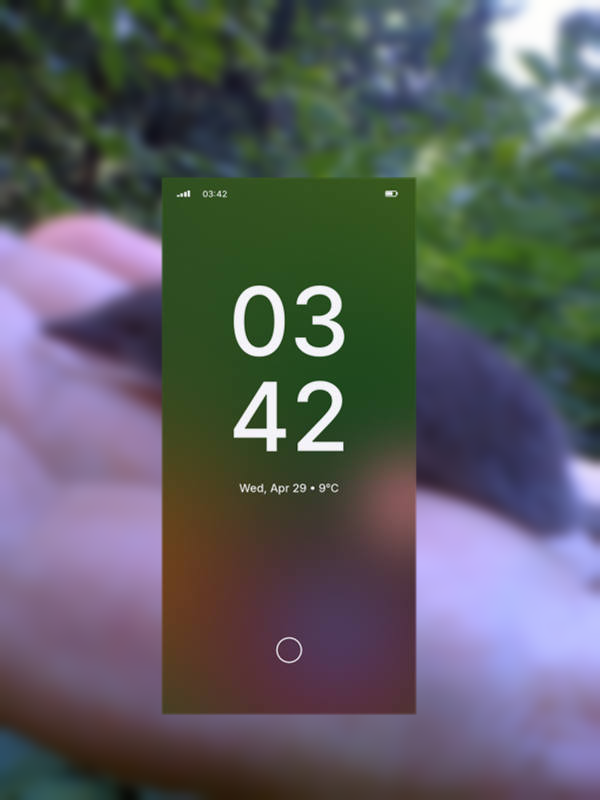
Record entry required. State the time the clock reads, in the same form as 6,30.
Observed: 3,42
